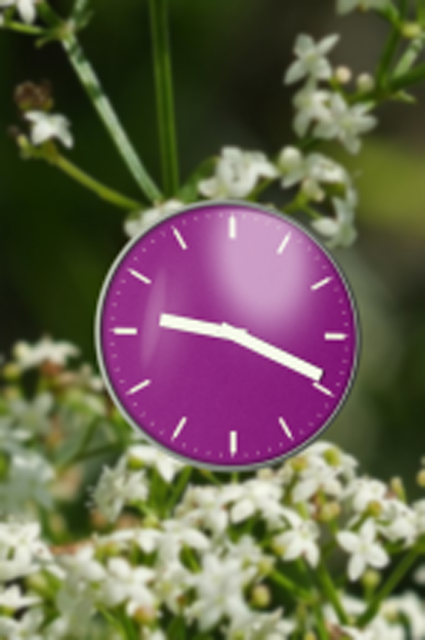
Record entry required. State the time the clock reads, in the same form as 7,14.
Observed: 9,19
